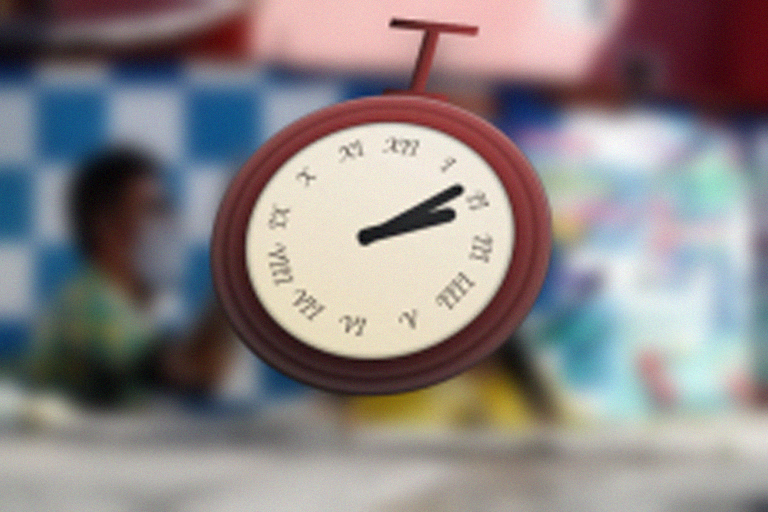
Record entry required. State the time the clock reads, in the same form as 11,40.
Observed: 2,08
